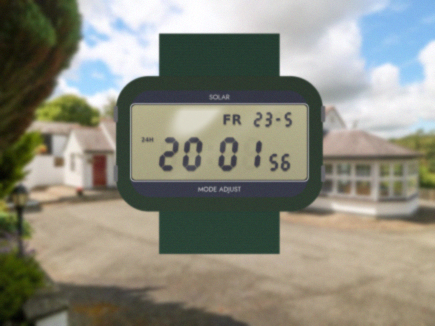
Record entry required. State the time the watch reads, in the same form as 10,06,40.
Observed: 20,01,56
